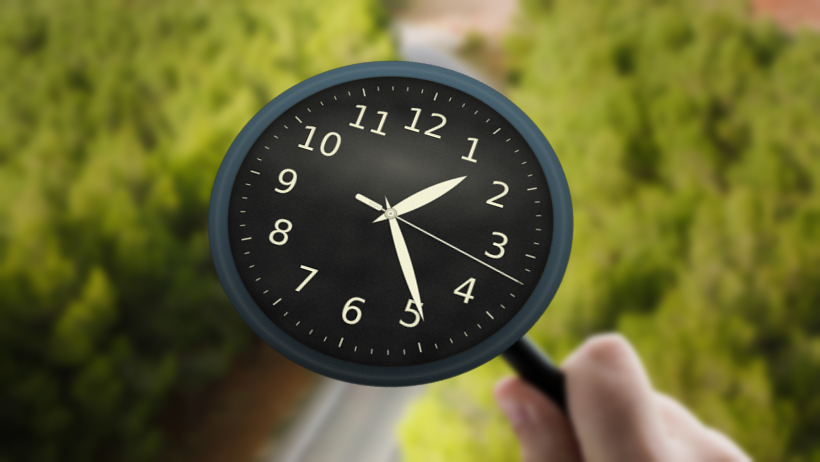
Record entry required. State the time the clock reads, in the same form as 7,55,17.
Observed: 1,24,17
